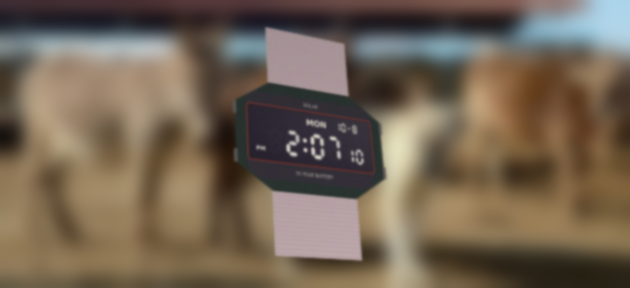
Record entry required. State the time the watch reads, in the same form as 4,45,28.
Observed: 2,07,10
